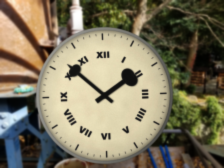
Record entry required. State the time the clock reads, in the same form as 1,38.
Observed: 1,52
